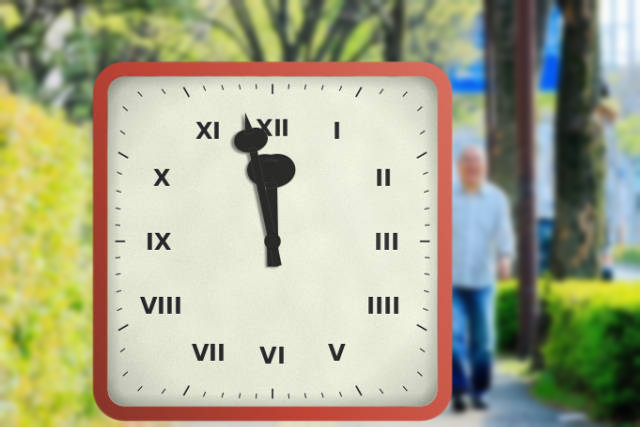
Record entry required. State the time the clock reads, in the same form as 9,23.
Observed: 11,58
